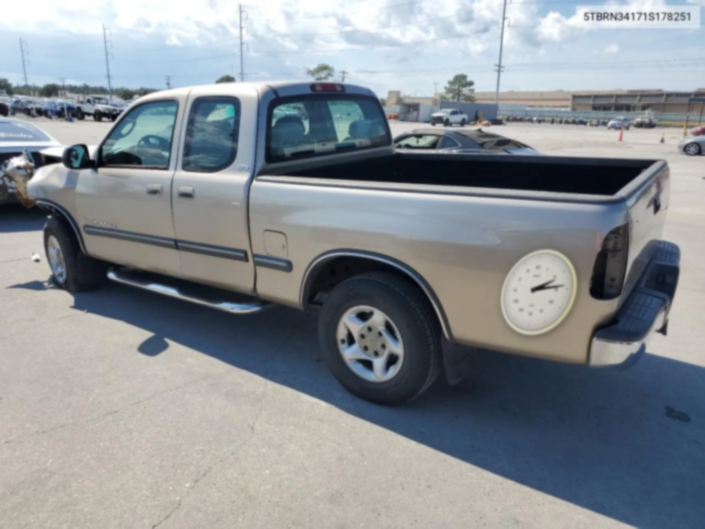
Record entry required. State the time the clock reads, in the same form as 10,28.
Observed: 2,14
